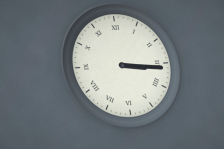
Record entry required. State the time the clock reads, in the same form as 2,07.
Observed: 3,16
